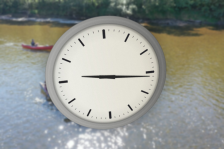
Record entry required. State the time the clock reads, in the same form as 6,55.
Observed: 9,16
